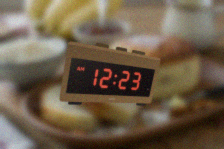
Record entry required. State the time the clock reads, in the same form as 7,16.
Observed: 12,23
